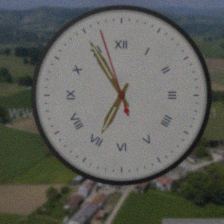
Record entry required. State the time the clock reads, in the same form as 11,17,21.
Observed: 6,54,57
